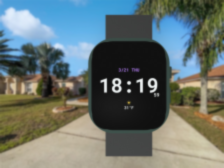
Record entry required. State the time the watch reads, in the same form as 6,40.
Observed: 18,19
